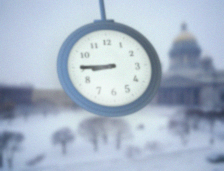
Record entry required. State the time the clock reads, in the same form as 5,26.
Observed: 8,45
